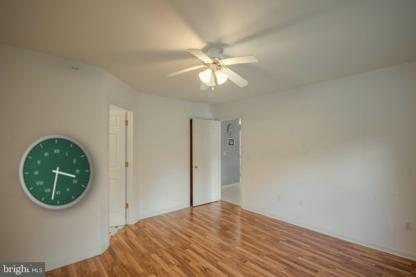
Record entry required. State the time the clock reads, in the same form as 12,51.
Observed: 3,32
